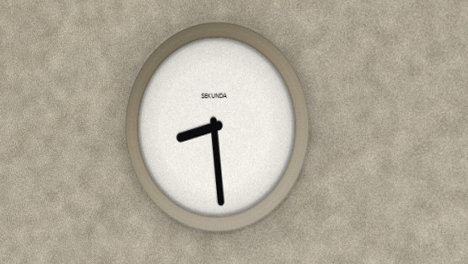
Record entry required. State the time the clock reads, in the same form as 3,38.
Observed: 8,29
